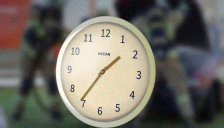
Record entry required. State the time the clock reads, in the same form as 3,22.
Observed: 1,36
